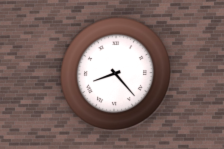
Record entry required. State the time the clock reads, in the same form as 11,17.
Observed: 8,23
